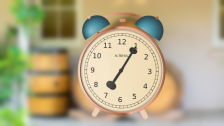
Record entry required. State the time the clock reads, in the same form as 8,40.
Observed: 7,05
